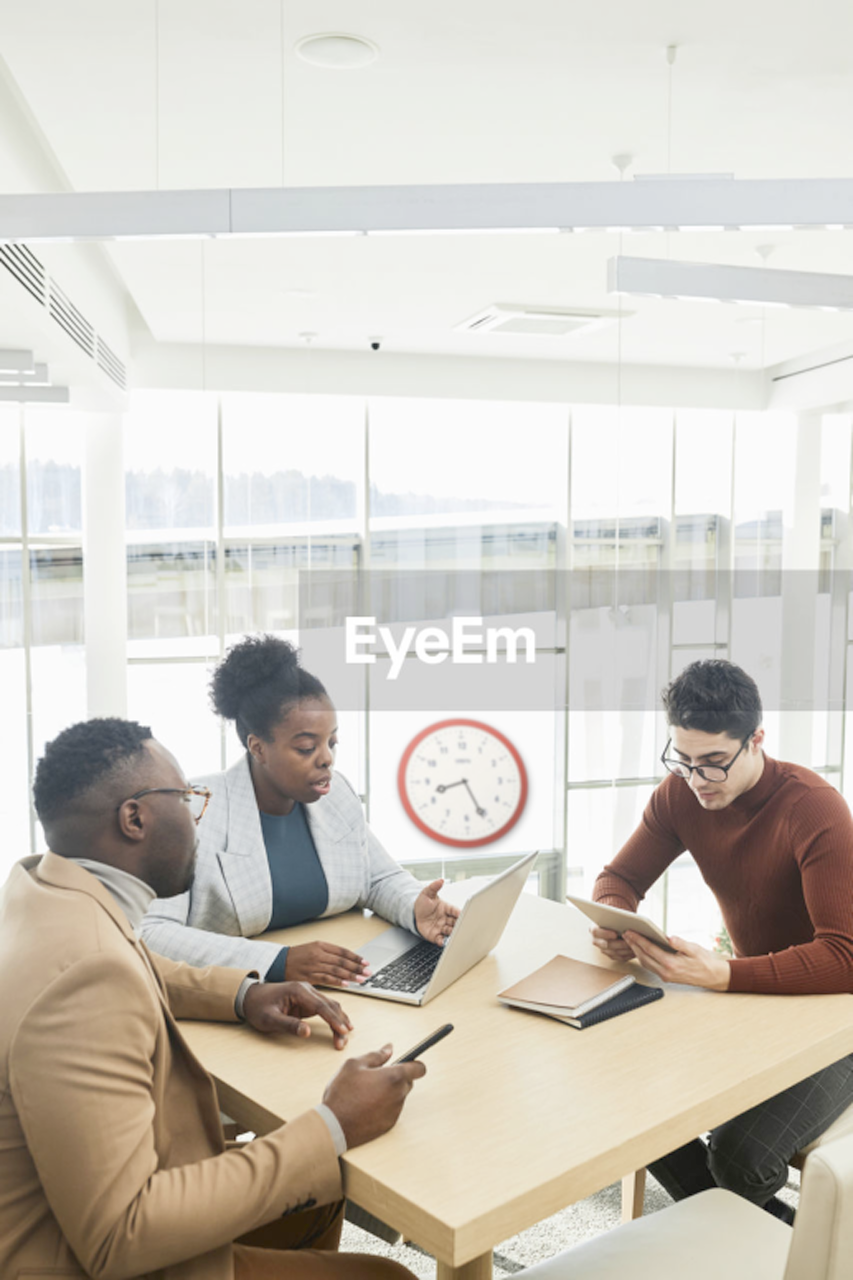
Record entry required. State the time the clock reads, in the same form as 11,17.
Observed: 8,26
